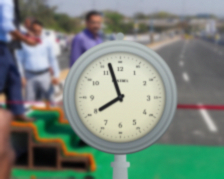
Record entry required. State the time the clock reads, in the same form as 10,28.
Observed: 7,57
